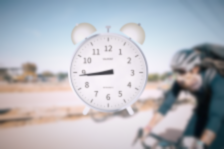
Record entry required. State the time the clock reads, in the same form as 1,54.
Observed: 8,44
